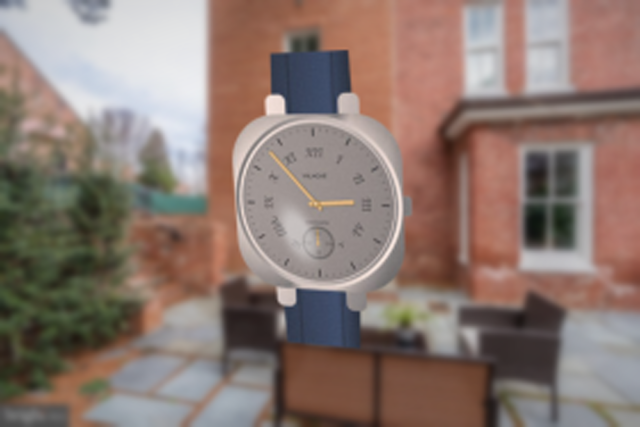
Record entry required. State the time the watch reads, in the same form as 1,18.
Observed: 2,53
